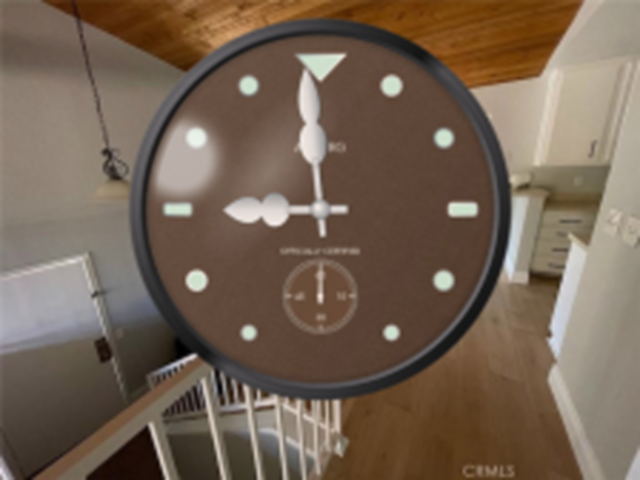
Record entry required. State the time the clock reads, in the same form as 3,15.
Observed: 8,59
